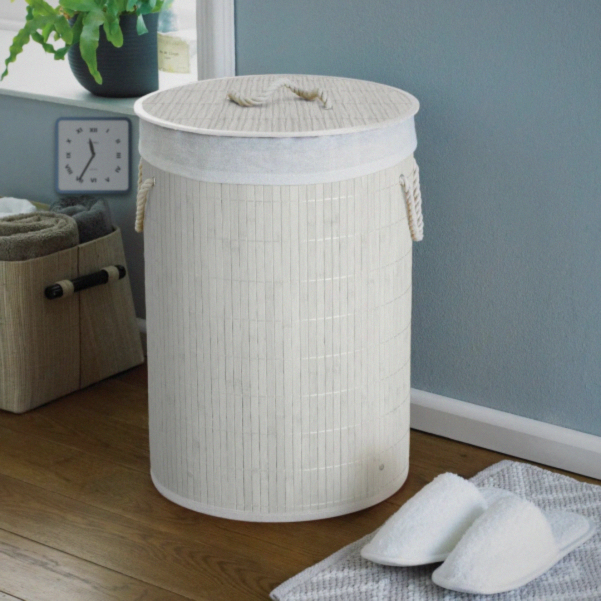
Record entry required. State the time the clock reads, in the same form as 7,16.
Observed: 11,35
